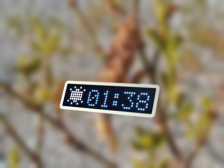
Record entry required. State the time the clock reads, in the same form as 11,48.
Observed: 1,38
